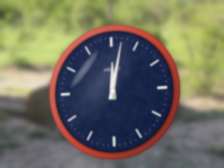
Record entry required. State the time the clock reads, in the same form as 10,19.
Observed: 12,02
